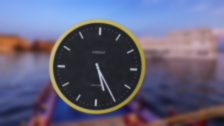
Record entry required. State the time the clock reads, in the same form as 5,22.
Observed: 5,25
